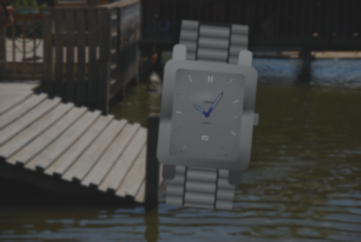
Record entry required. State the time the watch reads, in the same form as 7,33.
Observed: 10,05
